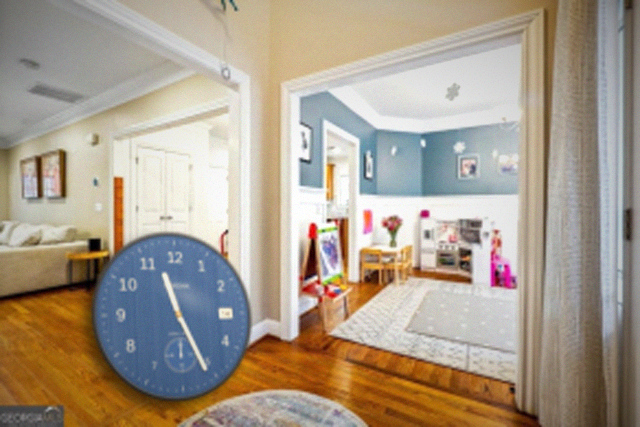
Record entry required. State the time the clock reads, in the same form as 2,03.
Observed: 11,26
